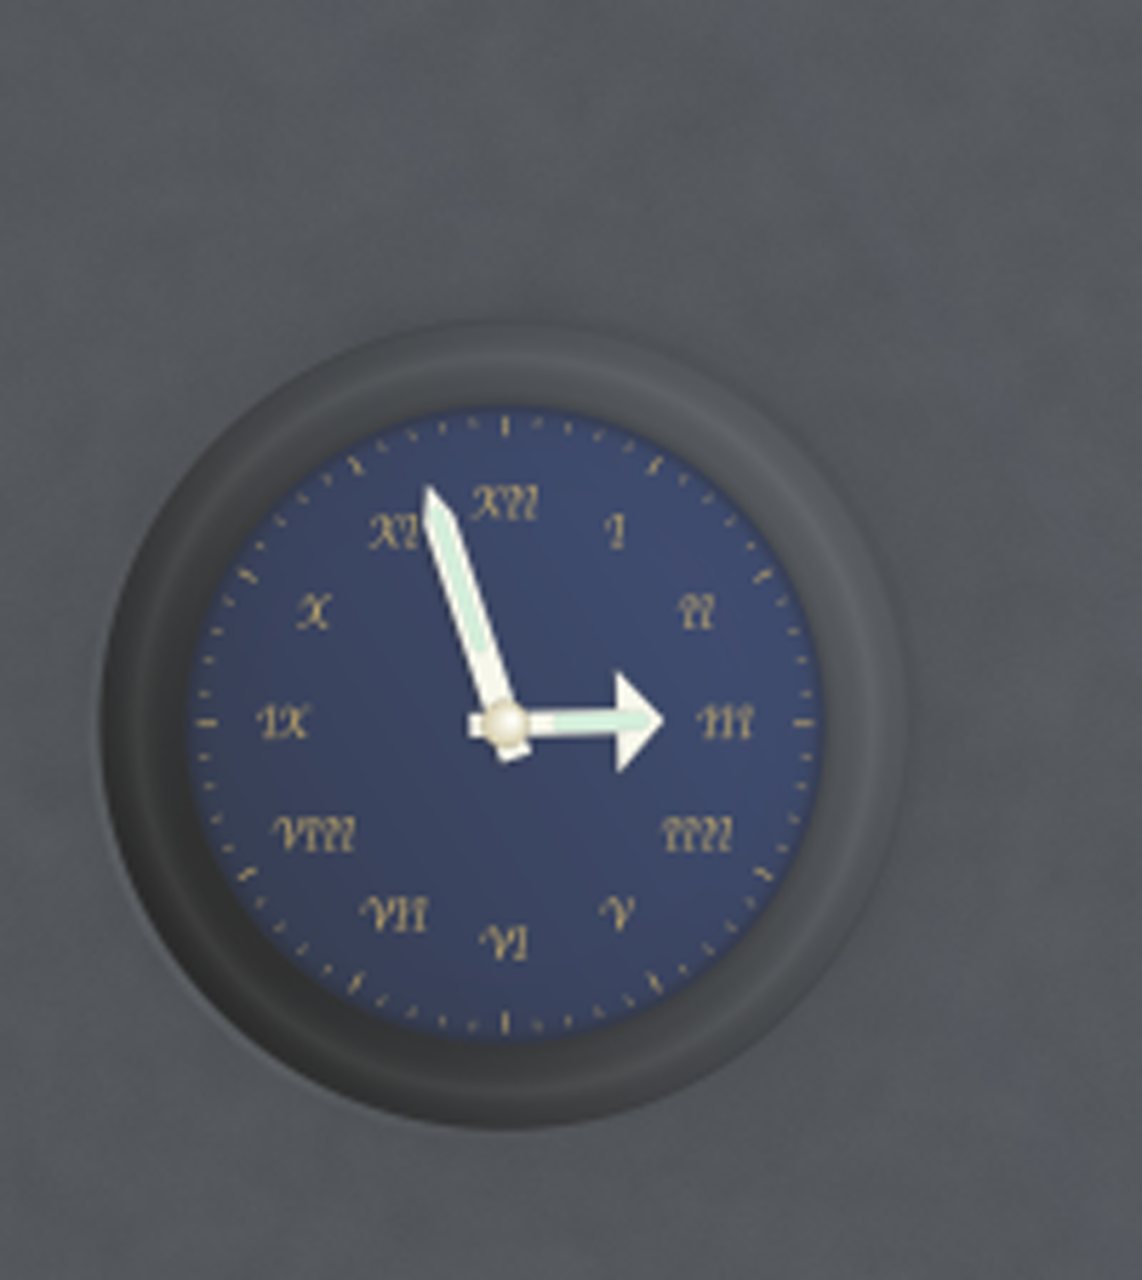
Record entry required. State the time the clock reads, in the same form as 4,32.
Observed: 2,57
